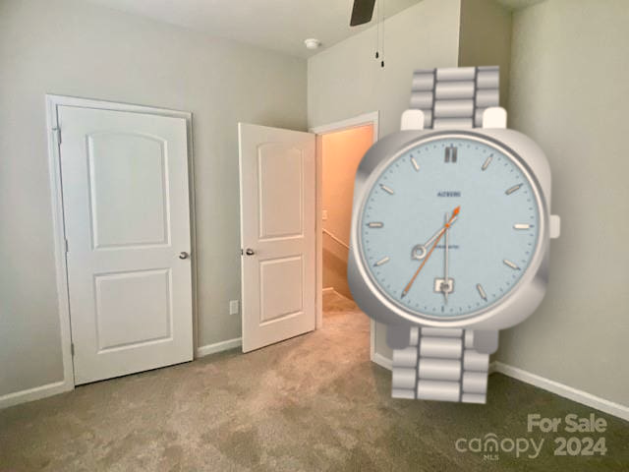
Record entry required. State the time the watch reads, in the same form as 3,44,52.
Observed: 7,29,35
